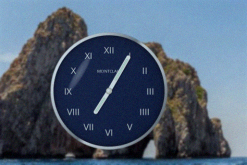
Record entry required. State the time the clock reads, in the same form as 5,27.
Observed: 7,05
